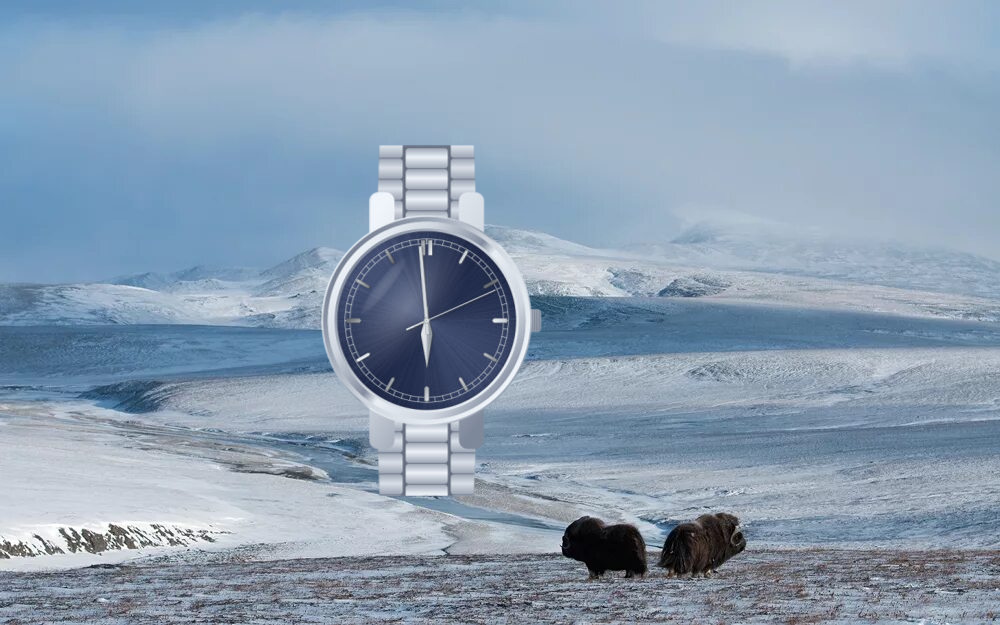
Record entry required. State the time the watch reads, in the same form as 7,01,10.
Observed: 5,59,11
